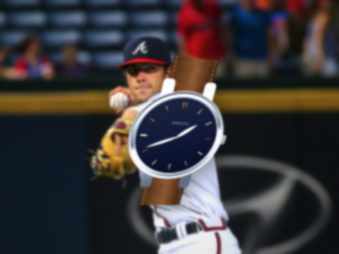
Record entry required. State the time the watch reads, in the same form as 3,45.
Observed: 1,41
